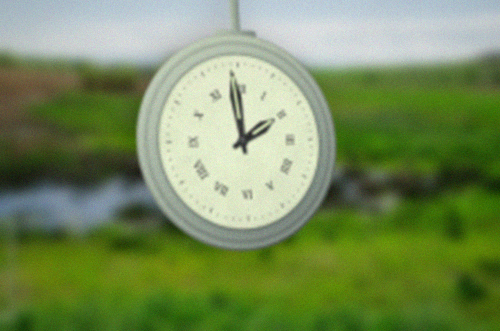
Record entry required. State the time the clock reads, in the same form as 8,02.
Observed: 1,59
